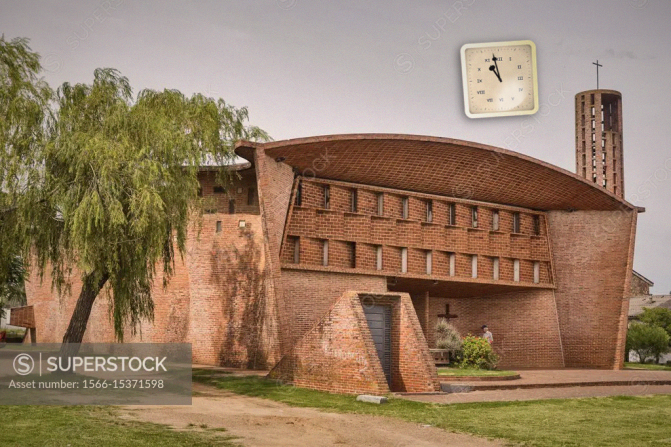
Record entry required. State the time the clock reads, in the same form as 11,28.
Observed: 10,58
